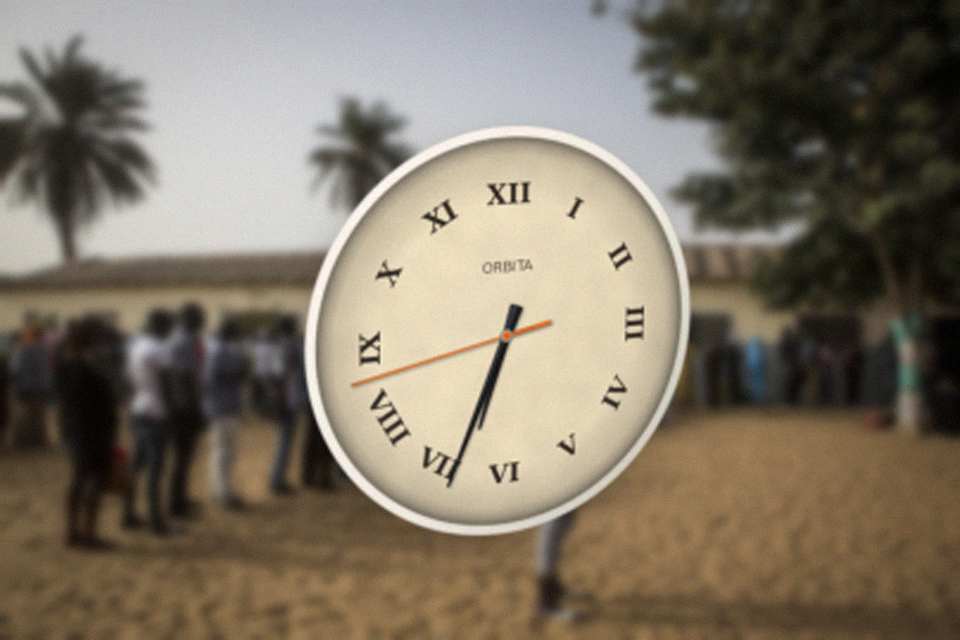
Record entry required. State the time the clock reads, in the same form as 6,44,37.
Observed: 6,33,43
